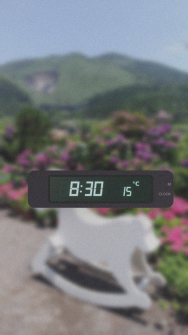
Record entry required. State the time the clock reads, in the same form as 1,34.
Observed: 8,30
